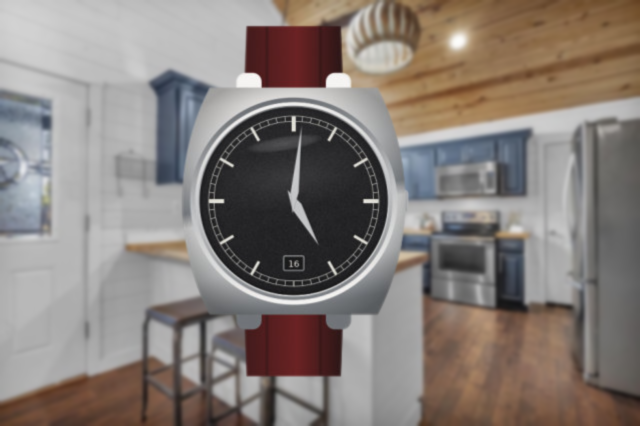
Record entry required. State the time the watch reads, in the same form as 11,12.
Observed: 5,01
